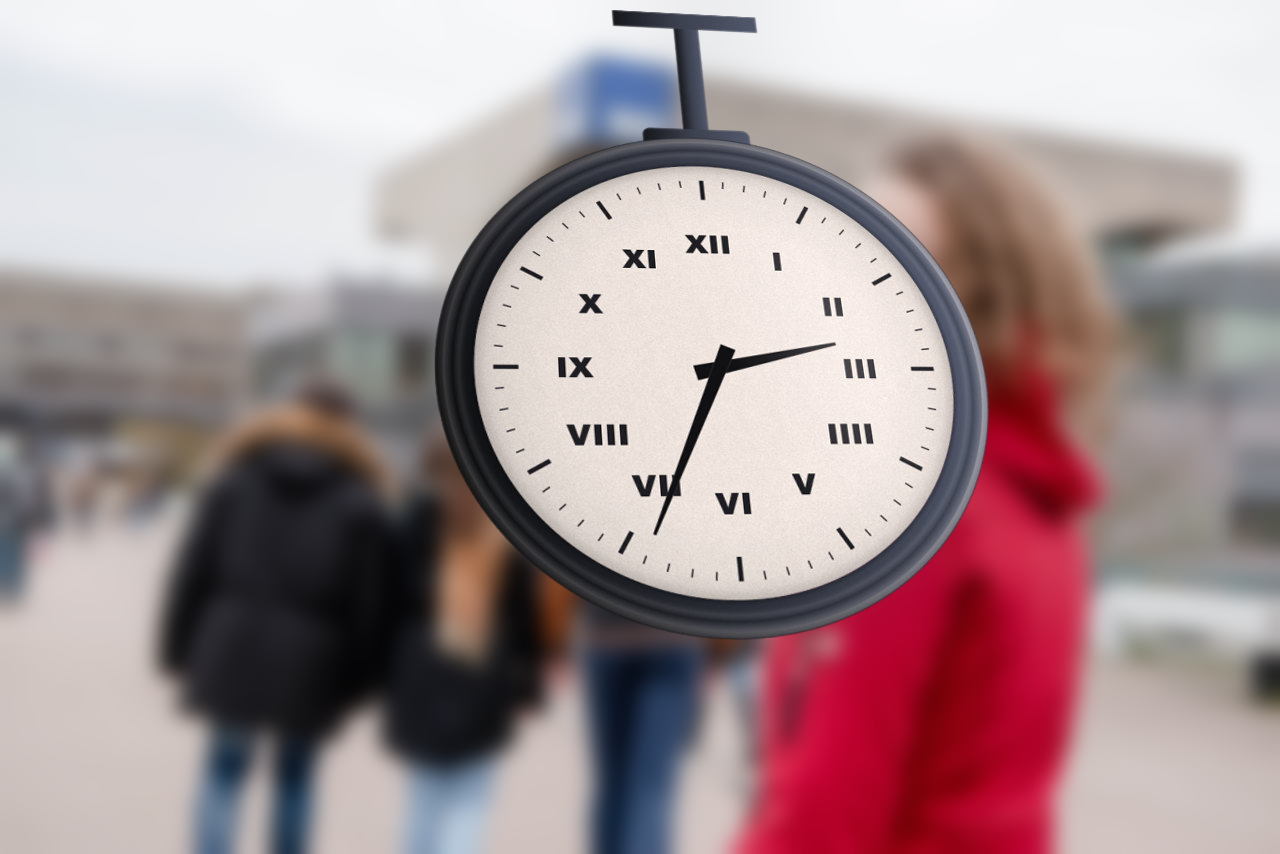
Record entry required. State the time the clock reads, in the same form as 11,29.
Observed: 2,34
